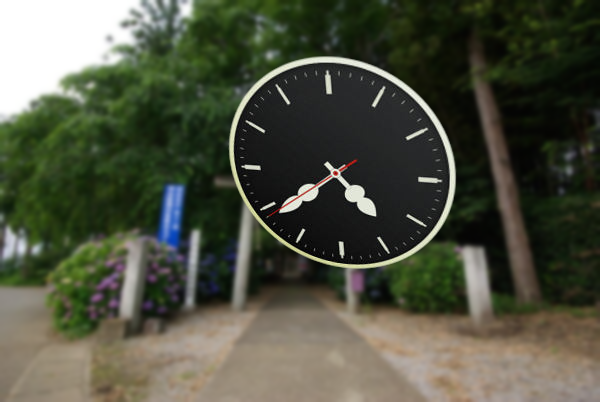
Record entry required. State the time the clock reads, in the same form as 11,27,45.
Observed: 4,38,39
